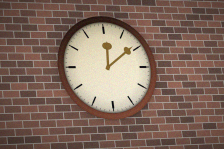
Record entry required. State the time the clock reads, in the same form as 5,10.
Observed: 12,09
